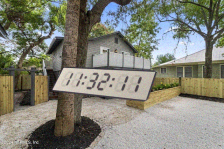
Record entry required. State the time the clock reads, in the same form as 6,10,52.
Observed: 11,32,11
